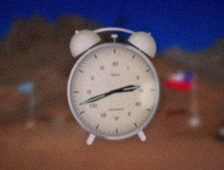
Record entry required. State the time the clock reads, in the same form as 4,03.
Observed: 2,42
